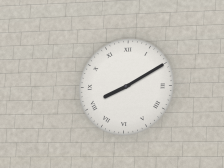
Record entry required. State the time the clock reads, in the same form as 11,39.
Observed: 8,10
